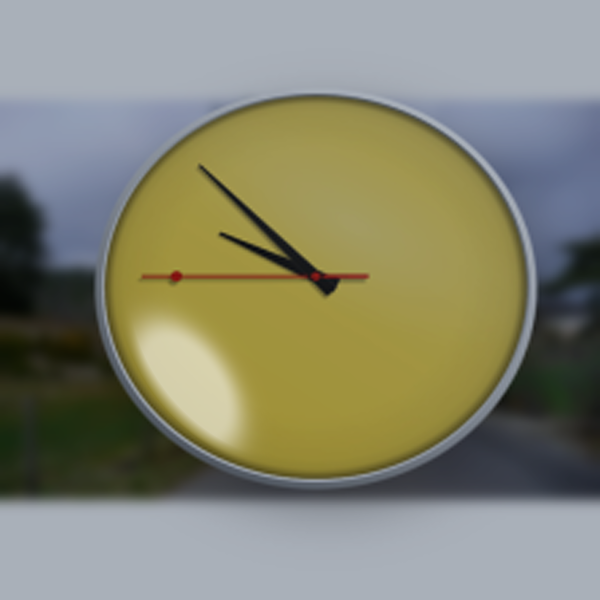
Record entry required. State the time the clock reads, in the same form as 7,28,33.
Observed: 9,52,45
